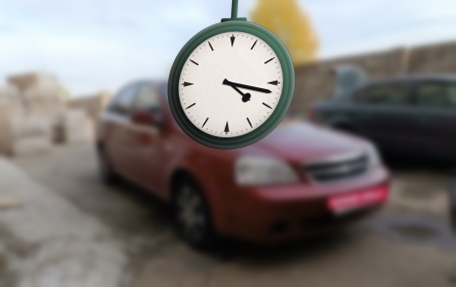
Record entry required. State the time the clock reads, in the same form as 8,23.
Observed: 4,17
